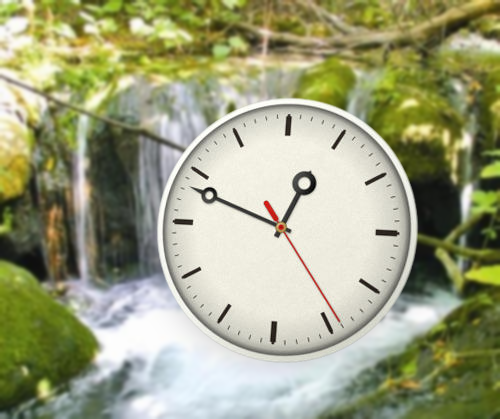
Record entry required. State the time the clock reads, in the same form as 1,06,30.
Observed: 12,48,24
